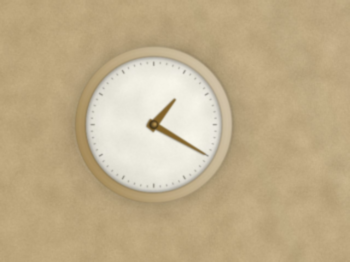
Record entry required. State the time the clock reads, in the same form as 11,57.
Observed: 1,20
